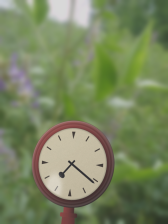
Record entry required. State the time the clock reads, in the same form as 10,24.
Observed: 7,21
